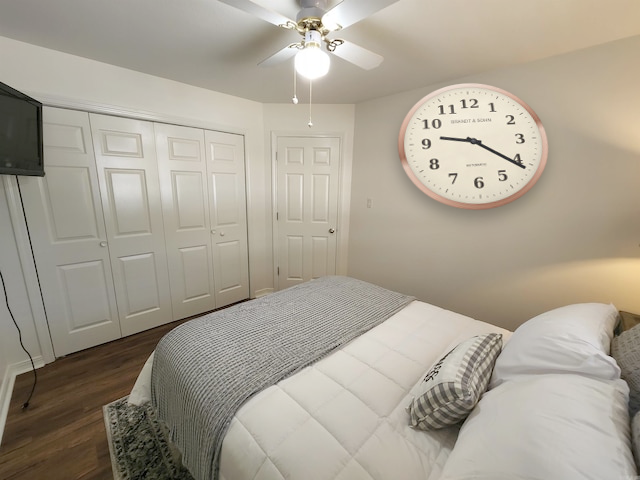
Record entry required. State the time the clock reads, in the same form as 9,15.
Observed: 9,21
